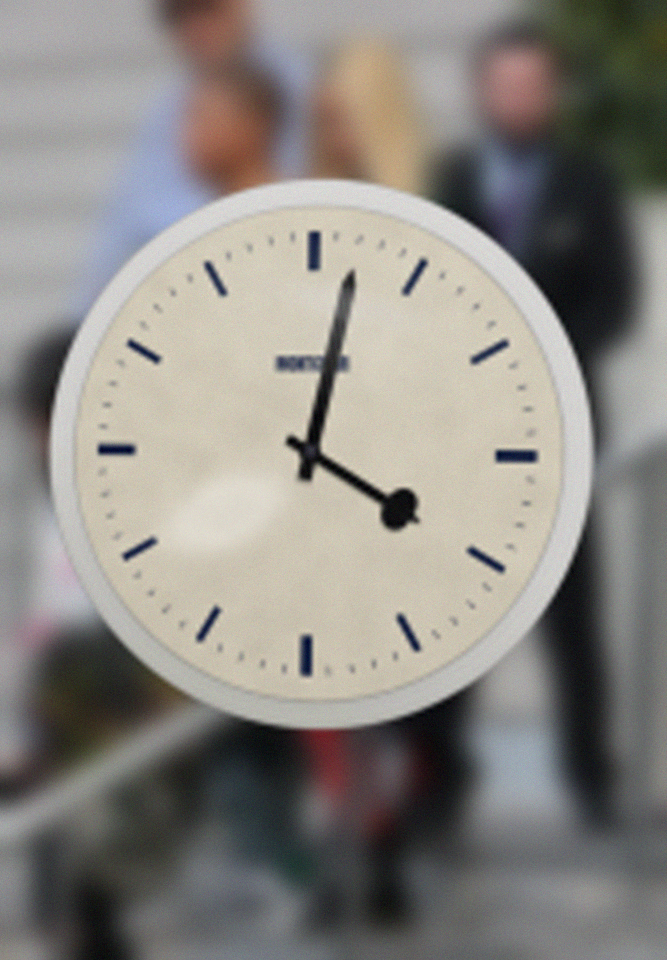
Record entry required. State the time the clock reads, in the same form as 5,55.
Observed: 4,02
